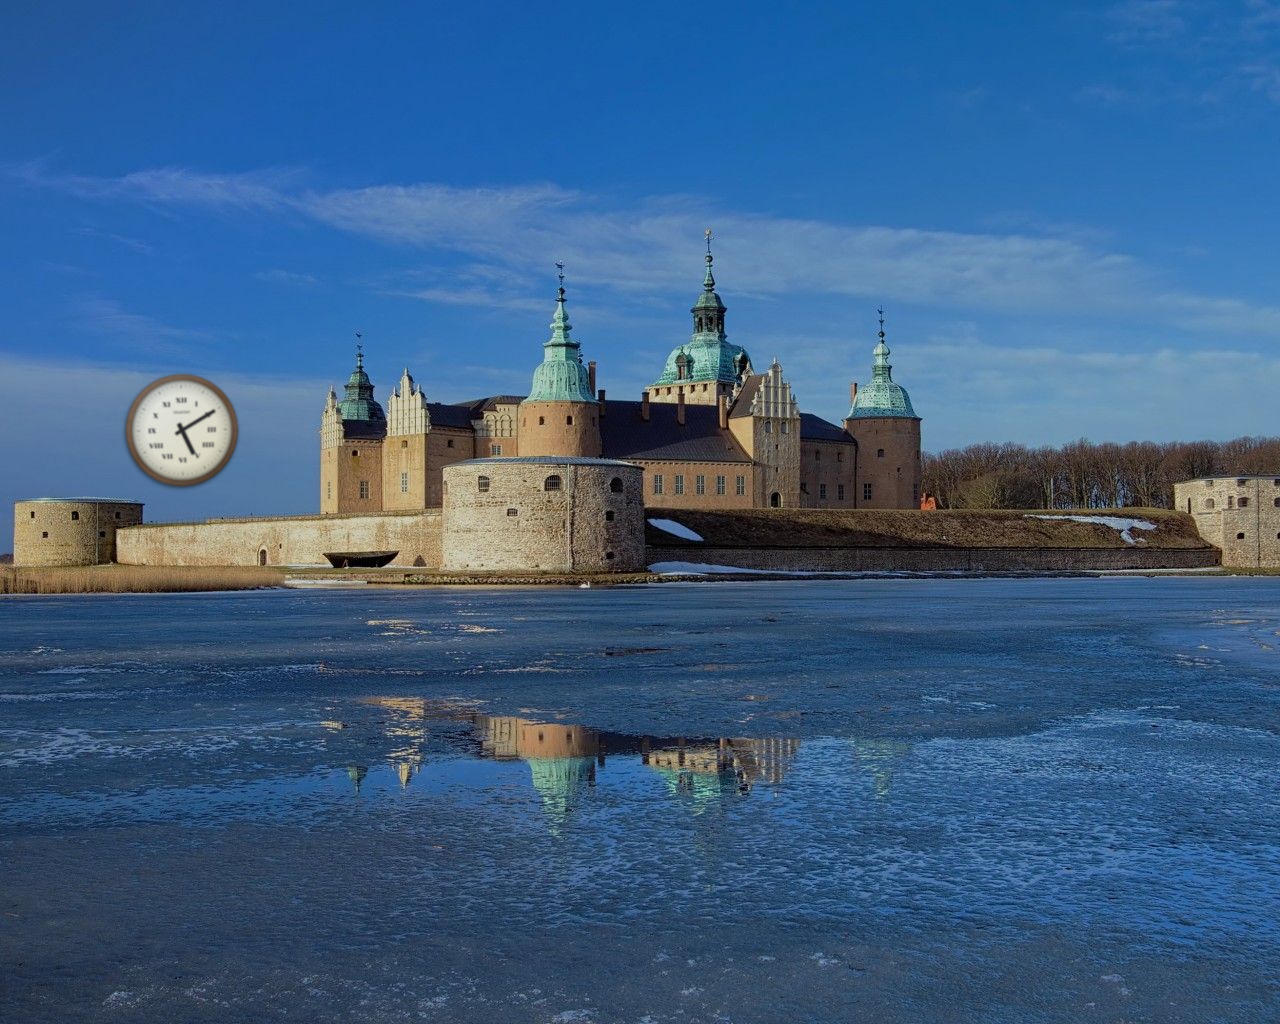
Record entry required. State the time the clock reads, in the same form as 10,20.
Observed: 5,10
